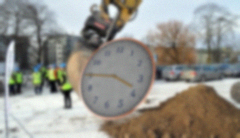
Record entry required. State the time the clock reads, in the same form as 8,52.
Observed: 3,45
